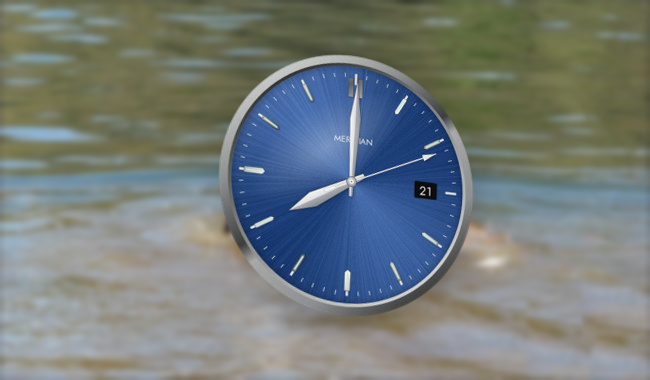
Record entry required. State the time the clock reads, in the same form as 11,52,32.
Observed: 8,00,11
